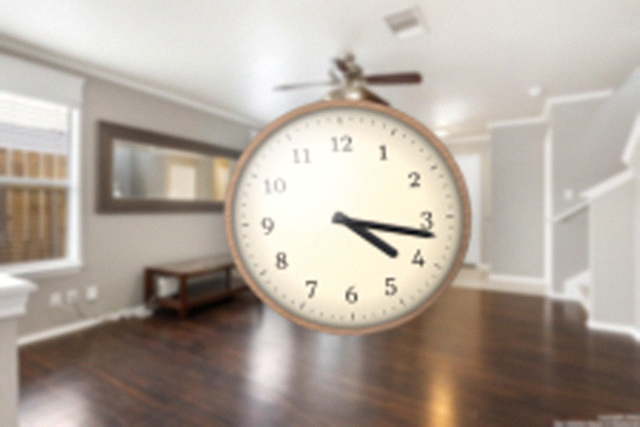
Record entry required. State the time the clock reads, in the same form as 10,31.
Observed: 4,17
